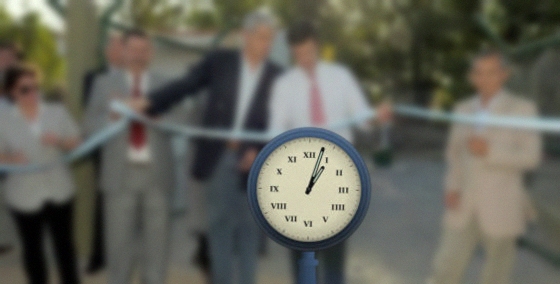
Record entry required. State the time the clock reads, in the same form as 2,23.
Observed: 1,03
